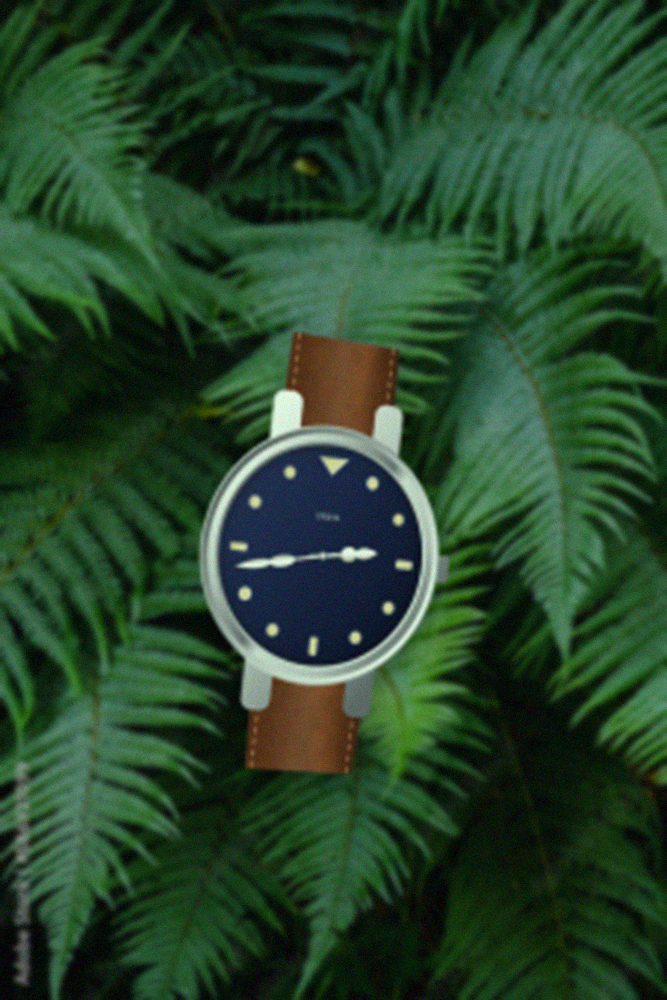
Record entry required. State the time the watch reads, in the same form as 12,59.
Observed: 2,43
